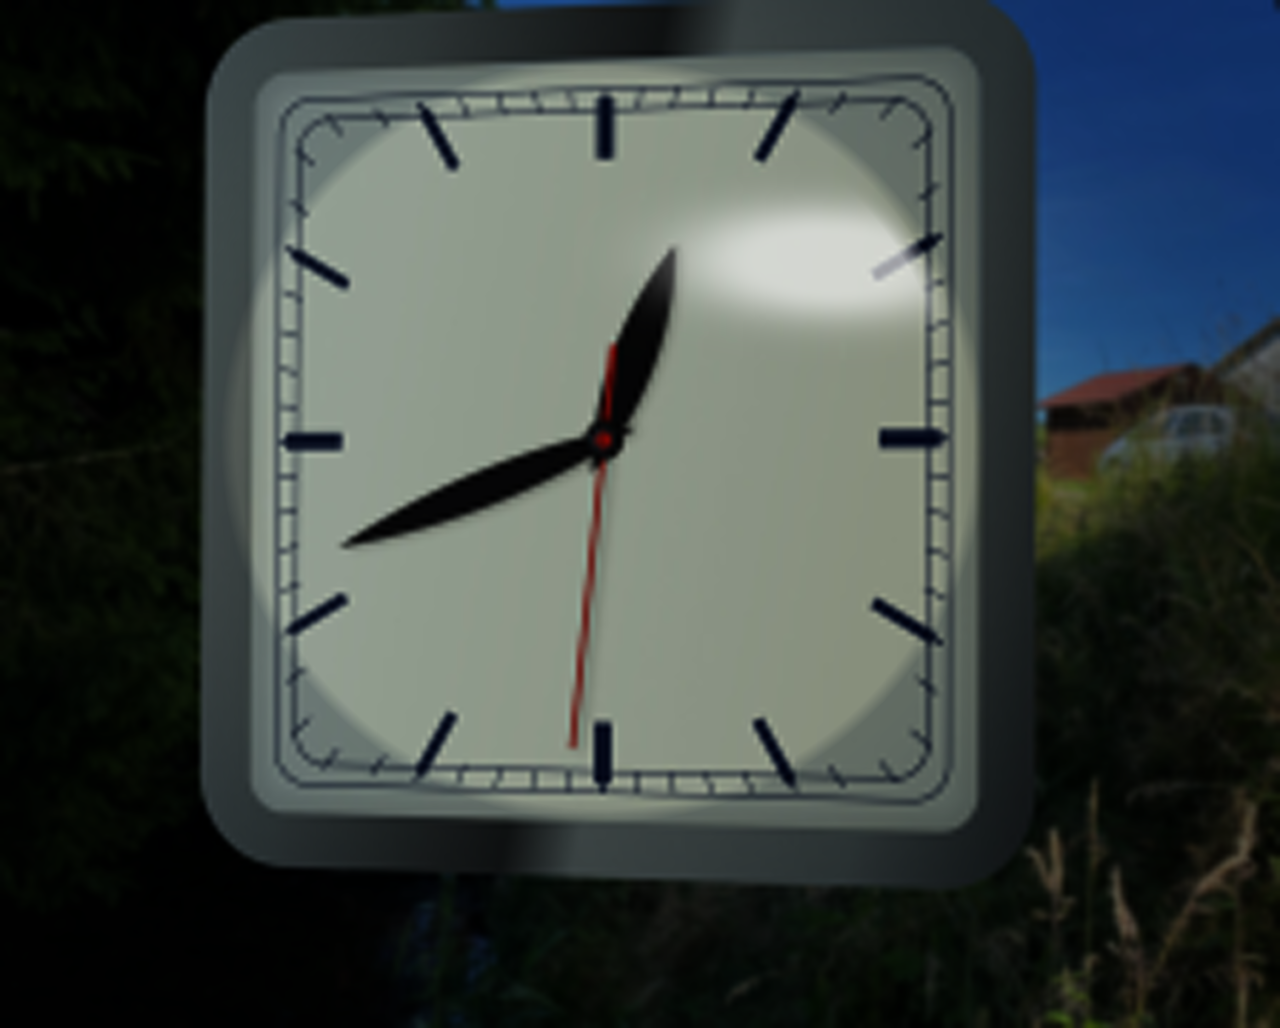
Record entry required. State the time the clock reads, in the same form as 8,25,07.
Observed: 12,41,31
